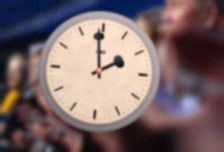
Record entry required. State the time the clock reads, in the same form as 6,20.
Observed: 1,59
